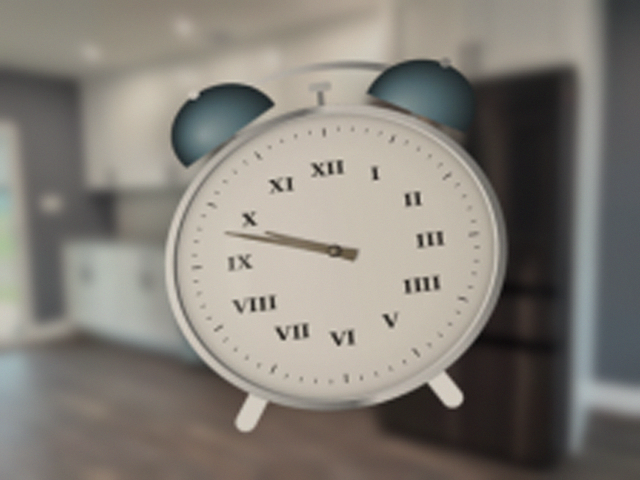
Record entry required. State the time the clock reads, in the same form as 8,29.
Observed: 9,48
